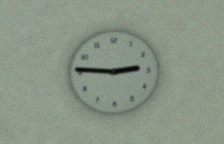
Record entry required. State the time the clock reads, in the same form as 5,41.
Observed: 2,46
